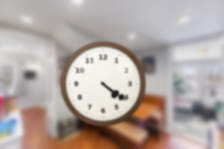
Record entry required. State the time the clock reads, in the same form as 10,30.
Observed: 4,21
